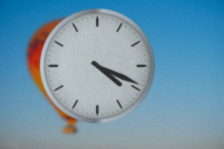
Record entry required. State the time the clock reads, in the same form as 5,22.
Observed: 4,19
